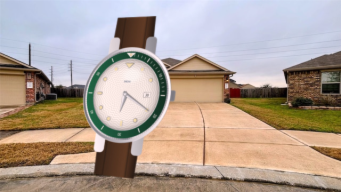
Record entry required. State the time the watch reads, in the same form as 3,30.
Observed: 6,20
